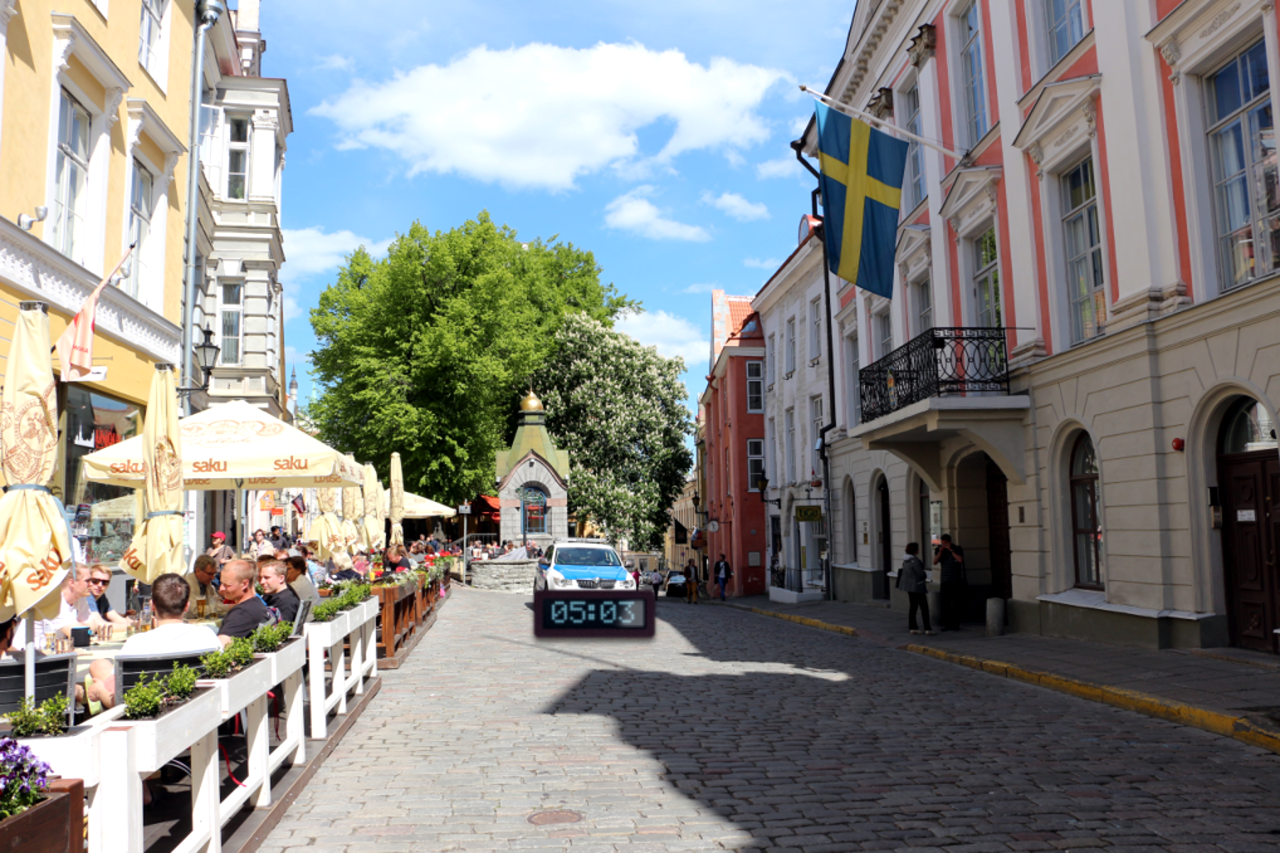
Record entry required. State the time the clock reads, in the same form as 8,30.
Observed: 5,03
